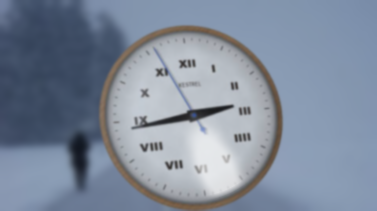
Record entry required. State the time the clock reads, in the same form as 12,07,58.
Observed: 2,43,56
